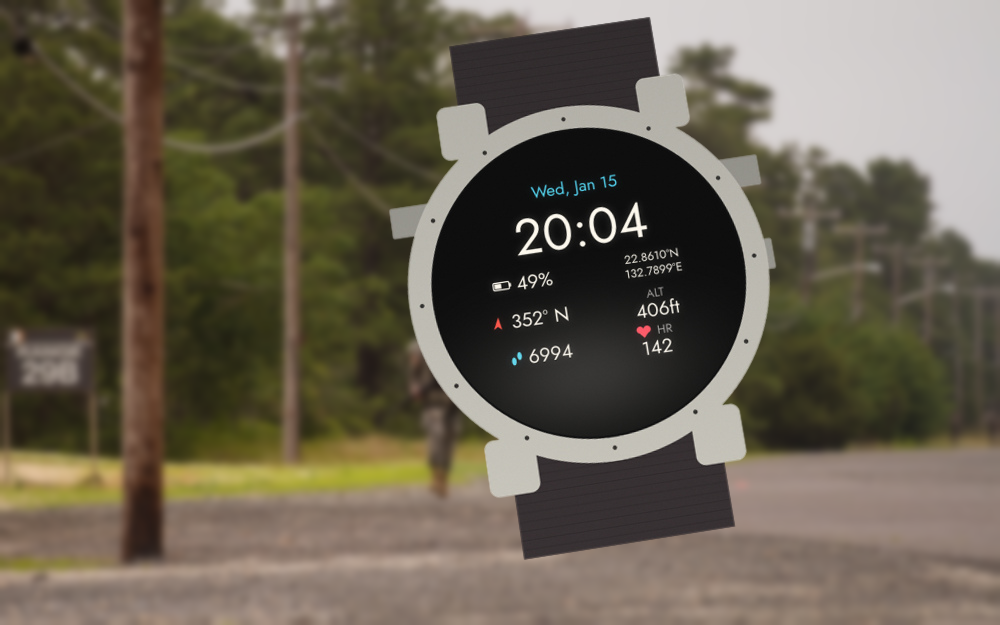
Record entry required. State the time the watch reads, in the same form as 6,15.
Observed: 20,04
